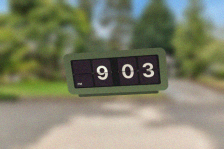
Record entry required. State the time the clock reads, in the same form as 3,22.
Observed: 9,03
